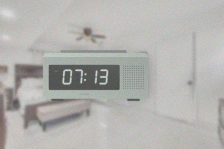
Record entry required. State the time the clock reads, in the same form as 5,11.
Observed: 7,13
